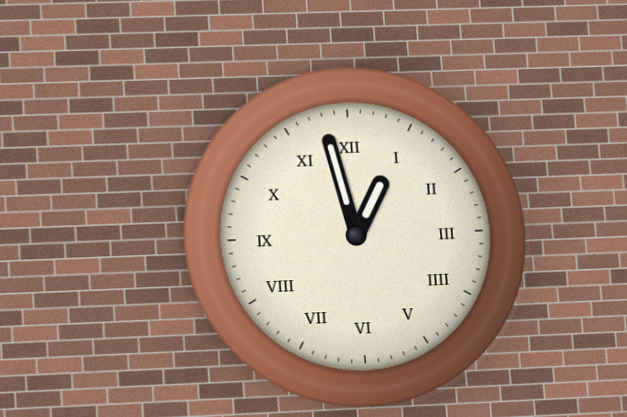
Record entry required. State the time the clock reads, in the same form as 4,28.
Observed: 12,58
